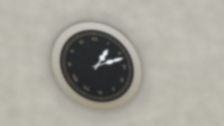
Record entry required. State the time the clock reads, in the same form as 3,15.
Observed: 1,12
